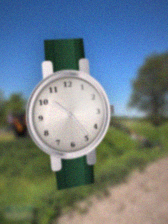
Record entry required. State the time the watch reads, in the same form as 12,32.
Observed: 10,24
